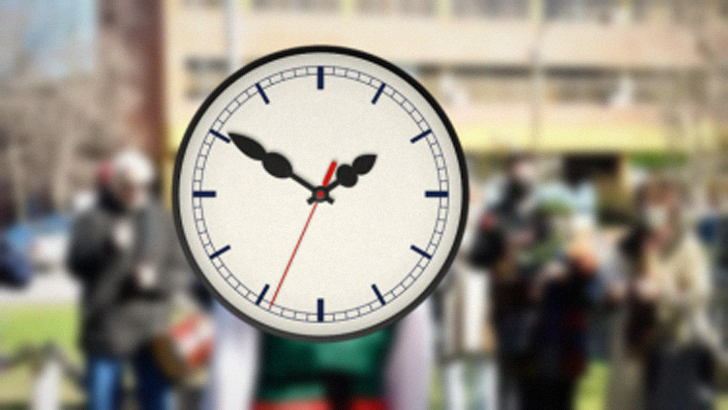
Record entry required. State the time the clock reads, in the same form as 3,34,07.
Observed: 1,50,34
